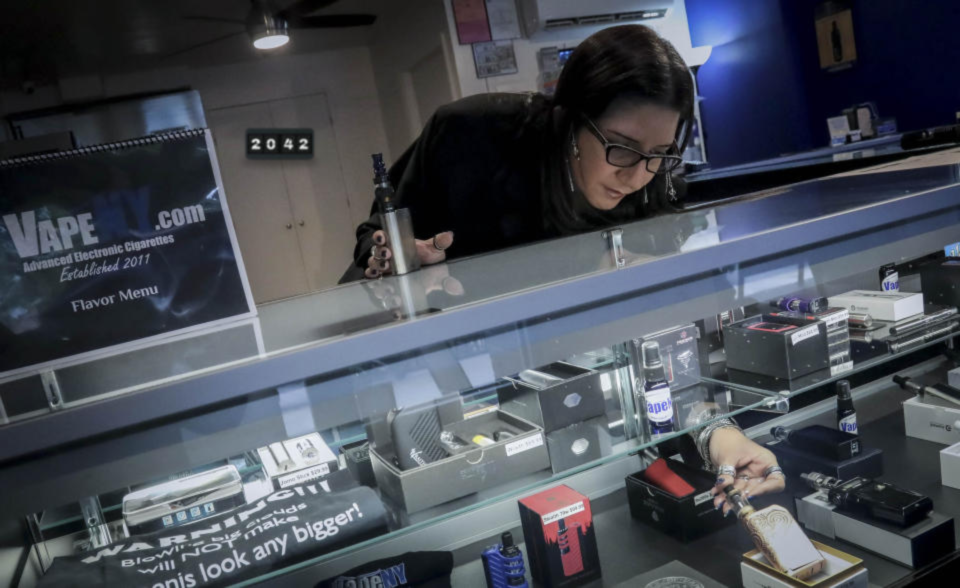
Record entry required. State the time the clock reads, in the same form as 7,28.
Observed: 20,42
